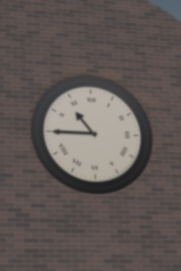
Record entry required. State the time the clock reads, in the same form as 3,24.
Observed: 10,45
